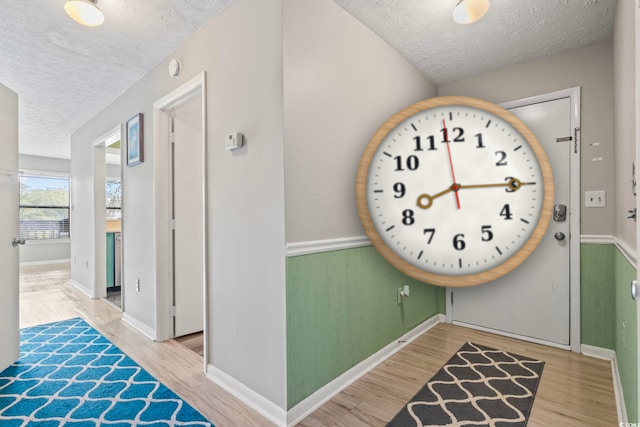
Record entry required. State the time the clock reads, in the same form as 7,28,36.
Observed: 8,14,59
